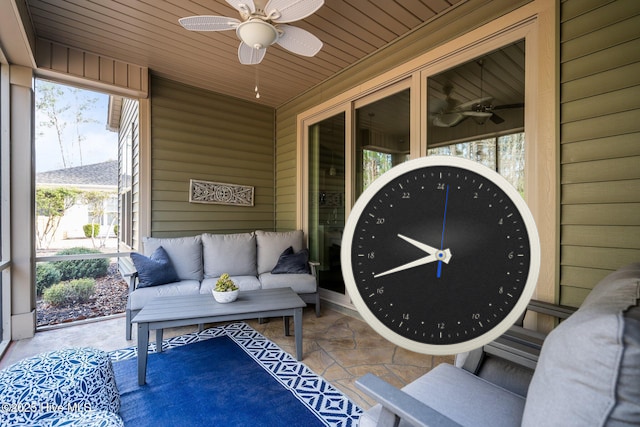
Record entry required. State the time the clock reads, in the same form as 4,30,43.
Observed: 19,42,01
